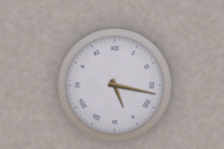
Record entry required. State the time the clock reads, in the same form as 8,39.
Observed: 5,17
